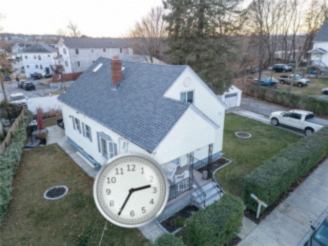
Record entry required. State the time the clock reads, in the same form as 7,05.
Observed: 2,35
